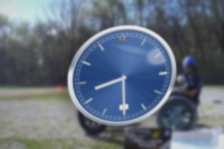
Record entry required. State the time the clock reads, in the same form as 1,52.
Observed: 8,30
